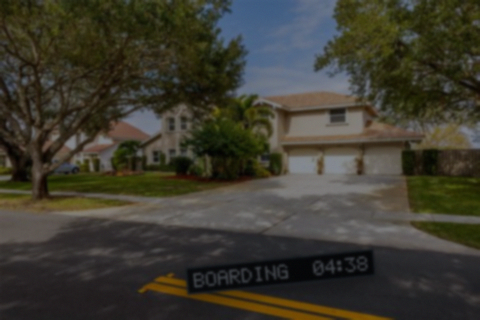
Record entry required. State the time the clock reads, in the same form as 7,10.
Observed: 4,38
